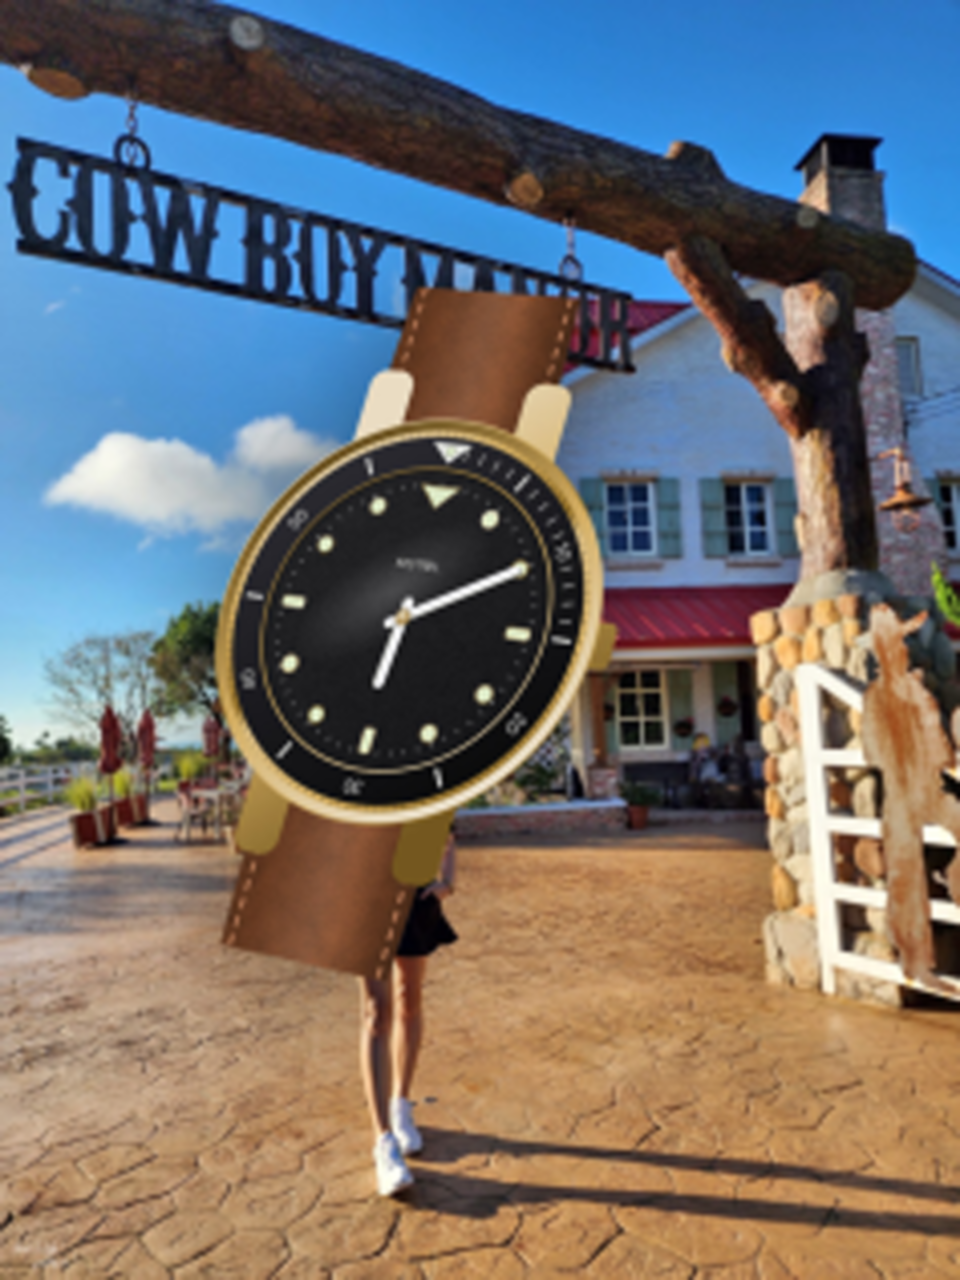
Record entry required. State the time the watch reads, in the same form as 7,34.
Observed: 6,10
